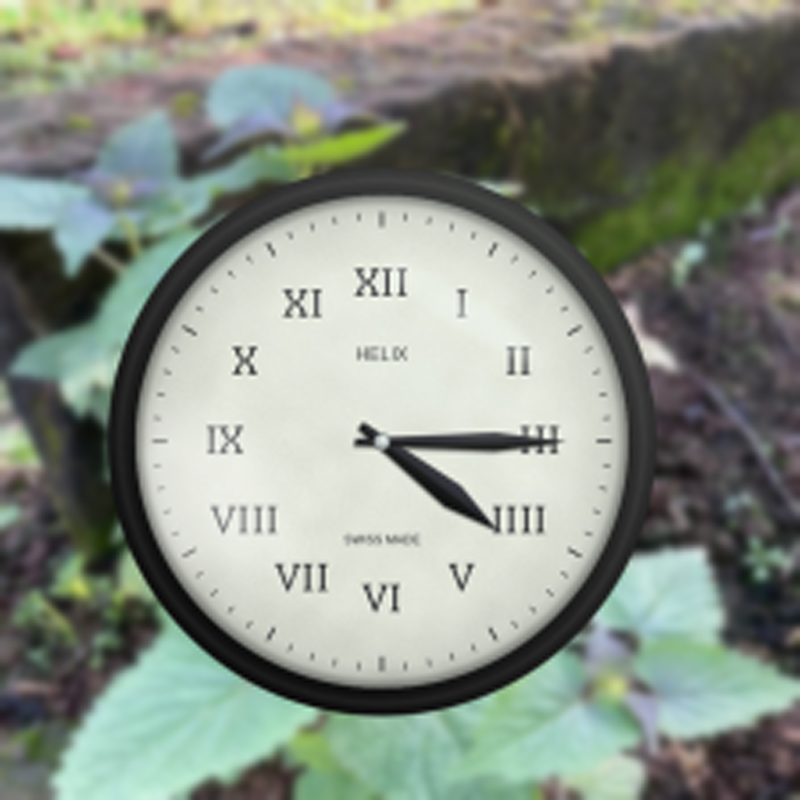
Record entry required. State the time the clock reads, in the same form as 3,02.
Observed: 4,15
